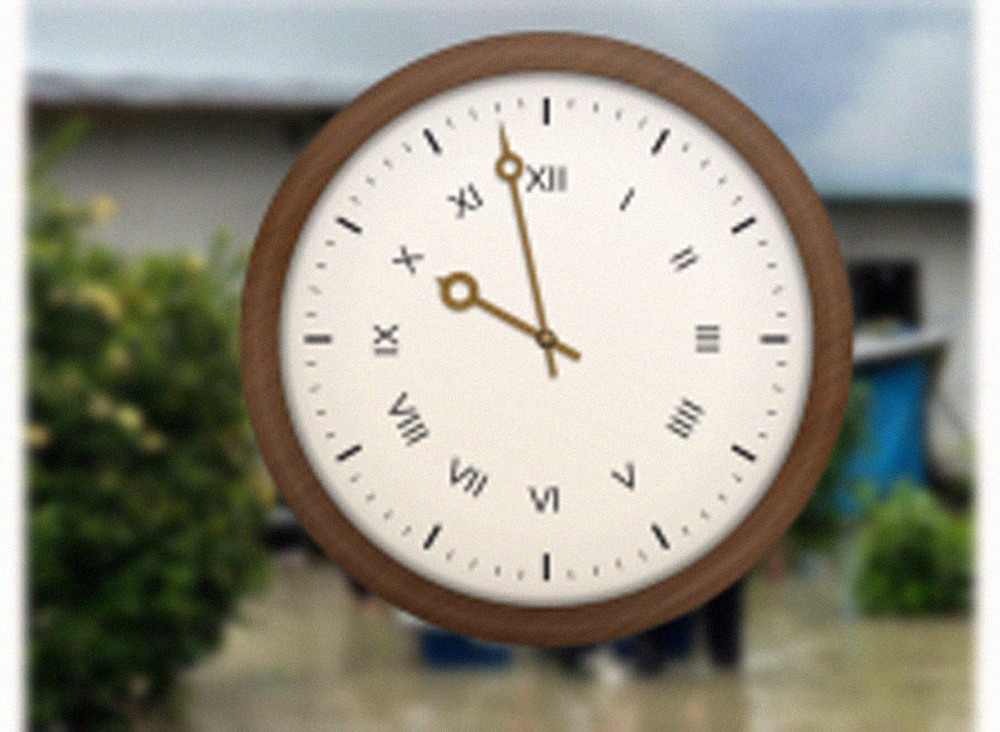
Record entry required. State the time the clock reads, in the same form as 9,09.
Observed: 9,58
